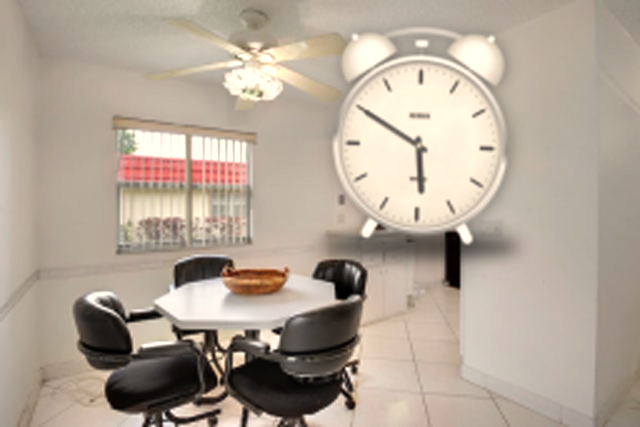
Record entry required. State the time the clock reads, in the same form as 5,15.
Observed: 5,50
